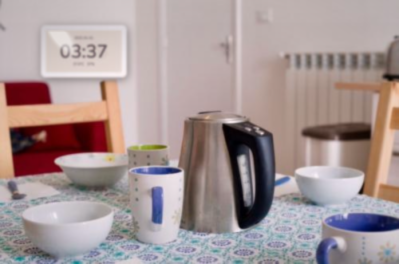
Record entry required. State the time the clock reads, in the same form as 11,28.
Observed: 3,37
